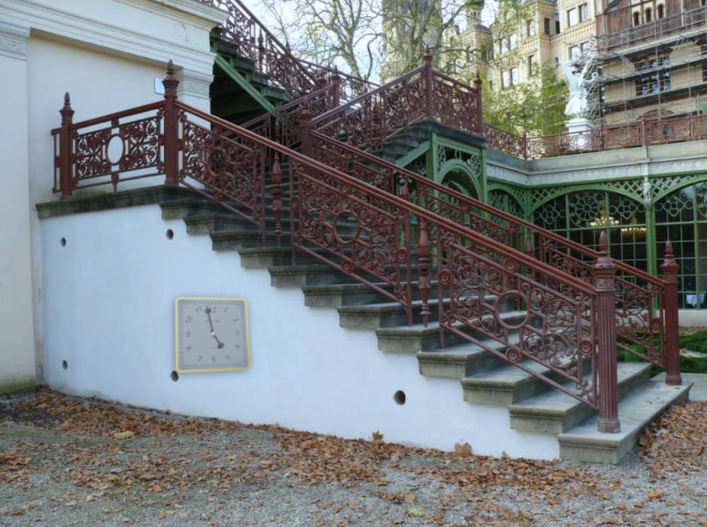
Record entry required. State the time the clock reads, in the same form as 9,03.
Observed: 4,58
